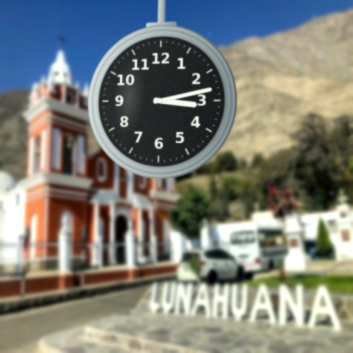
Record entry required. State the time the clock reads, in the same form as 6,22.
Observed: 3,13
